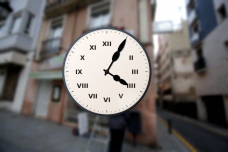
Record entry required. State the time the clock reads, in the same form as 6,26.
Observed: 4,05
